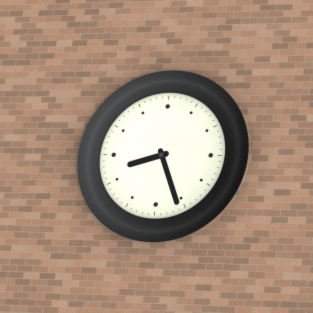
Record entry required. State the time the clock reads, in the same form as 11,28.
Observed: 8,26
